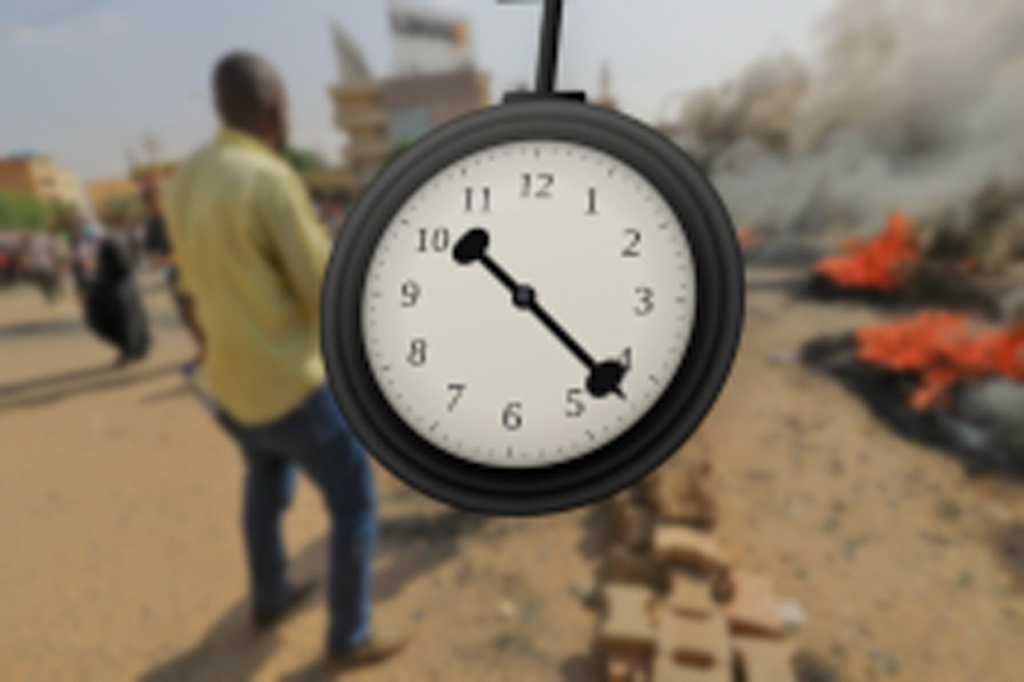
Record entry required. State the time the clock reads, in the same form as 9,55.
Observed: 10,22
